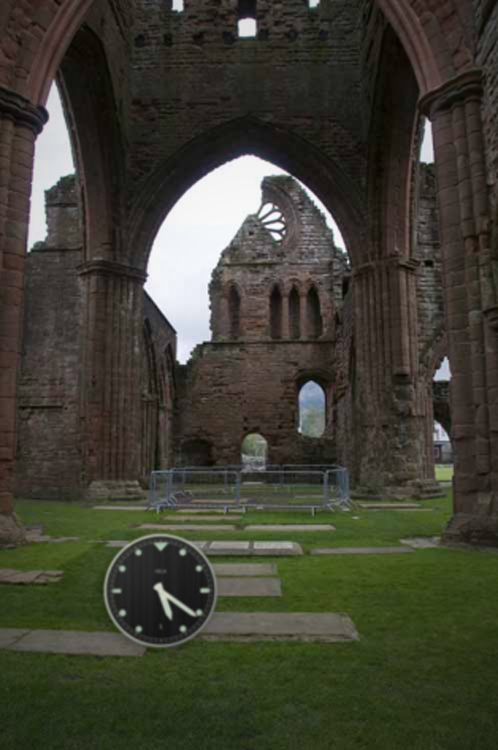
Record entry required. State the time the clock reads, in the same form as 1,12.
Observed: 5,21
